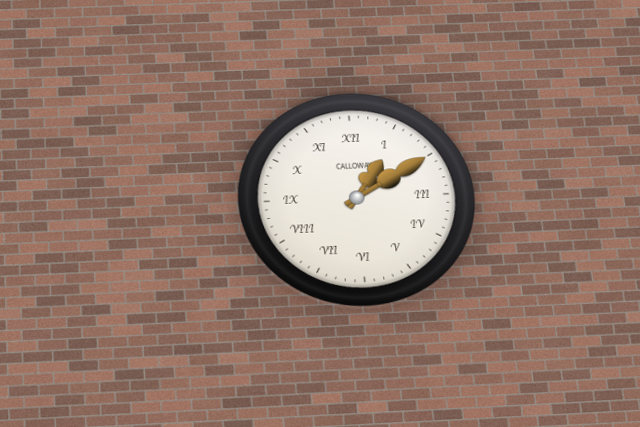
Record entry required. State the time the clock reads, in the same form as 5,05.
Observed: 1,10
